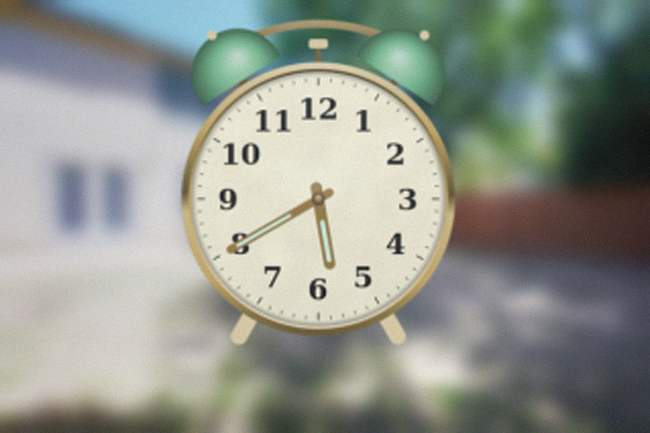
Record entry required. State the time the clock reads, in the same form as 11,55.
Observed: 5,40
